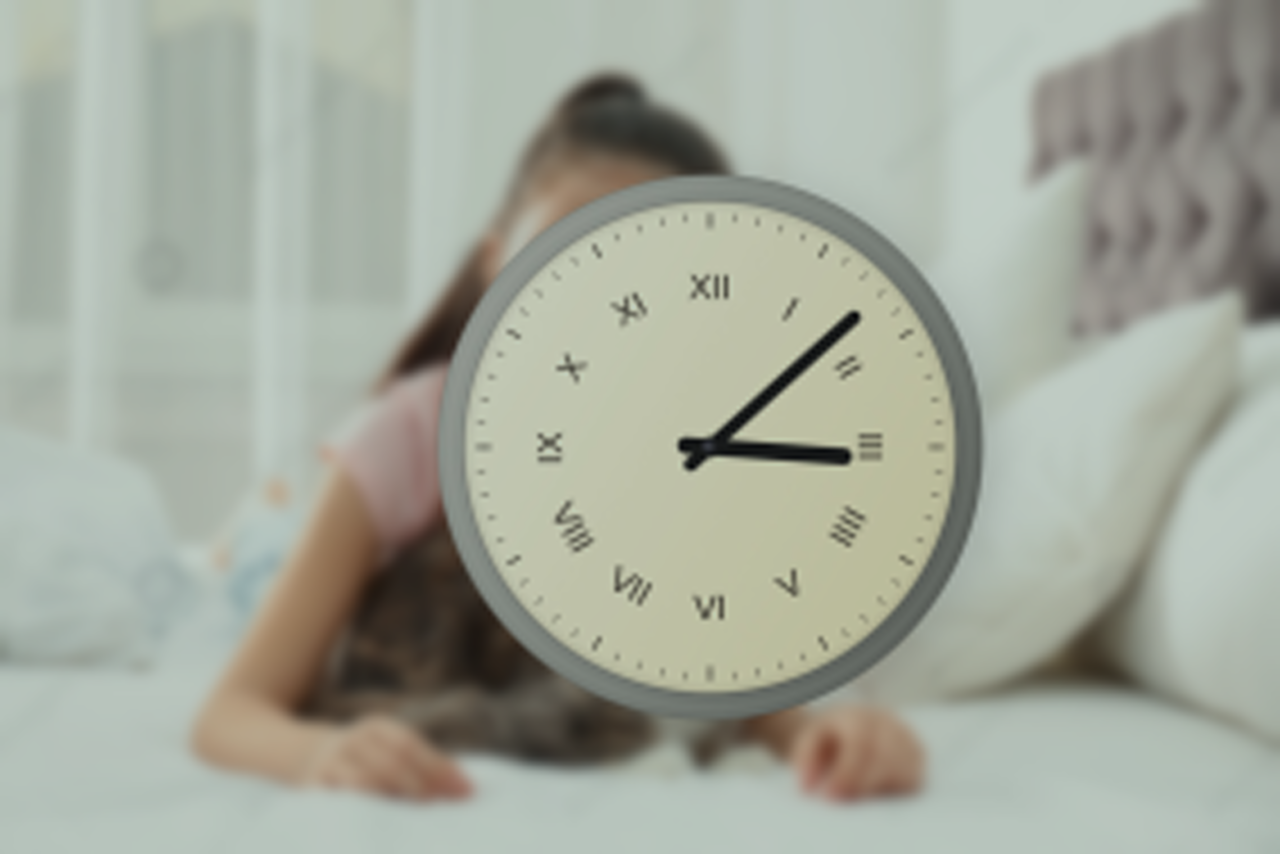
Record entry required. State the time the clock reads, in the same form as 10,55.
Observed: 3,08
